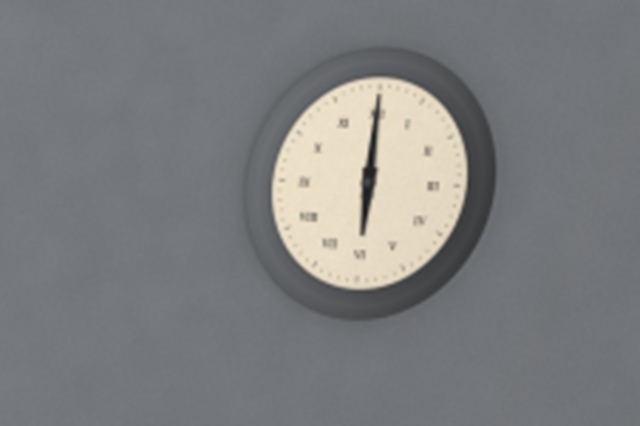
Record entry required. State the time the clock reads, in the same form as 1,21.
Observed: 6,00
